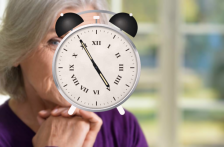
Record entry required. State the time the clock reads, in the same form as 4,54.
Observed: 4,55
